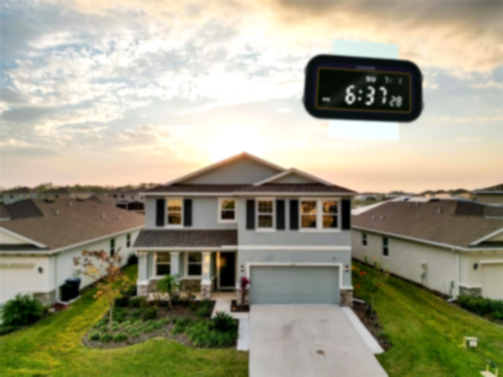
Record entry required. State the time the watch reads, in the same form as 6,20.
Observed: 6,37
